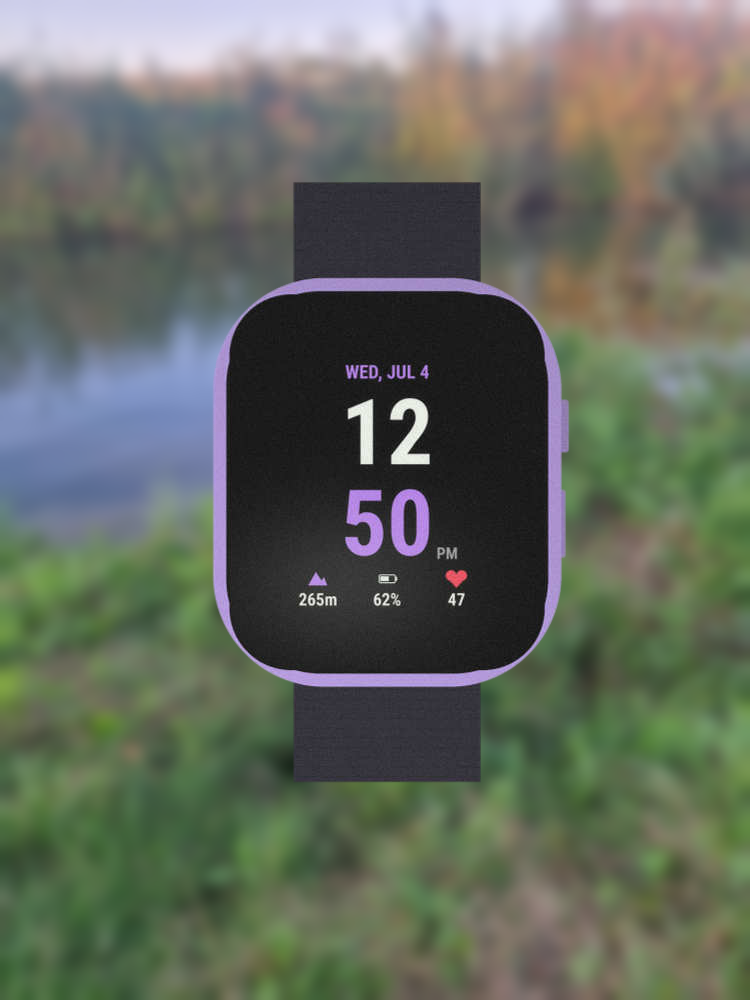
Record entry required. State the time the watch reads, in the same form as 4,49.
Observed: 12,50
